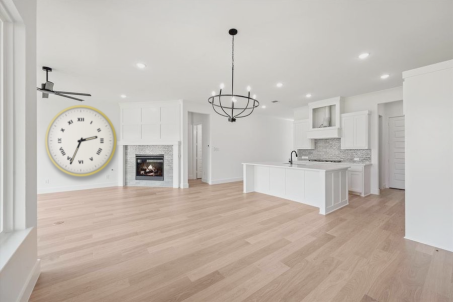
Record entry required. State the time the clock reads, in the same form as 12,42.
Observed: 2,34
